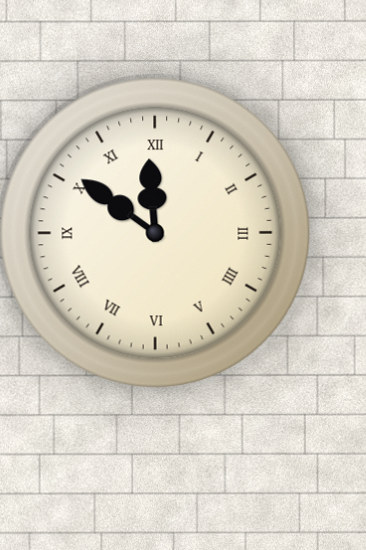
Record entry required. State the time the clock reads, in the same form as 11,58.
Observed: 11,51
